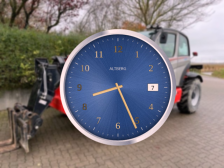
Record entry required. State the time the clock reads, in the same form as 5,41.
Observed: 8,26
